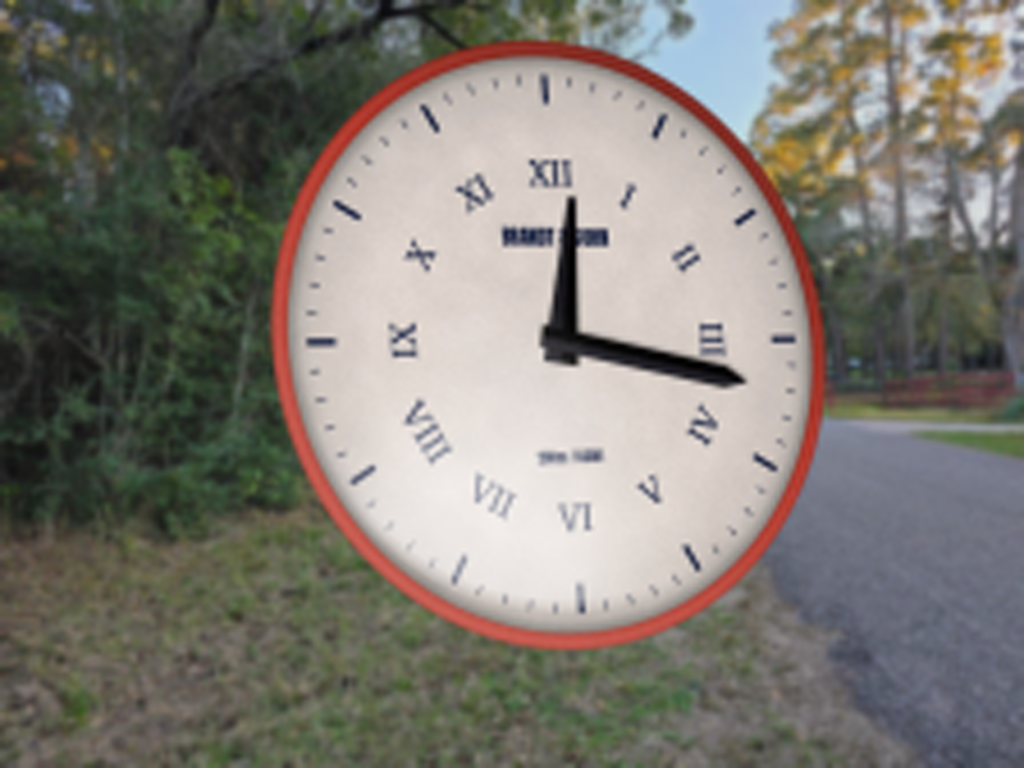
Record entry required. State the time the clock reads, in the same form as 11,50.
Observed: 12,17
